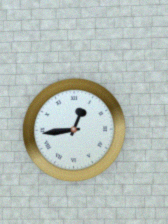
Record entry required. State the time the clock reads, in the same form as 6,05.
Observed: 12,44
